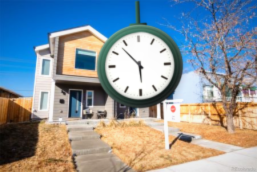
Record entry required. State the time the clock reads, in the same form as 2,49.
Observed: 5,53
